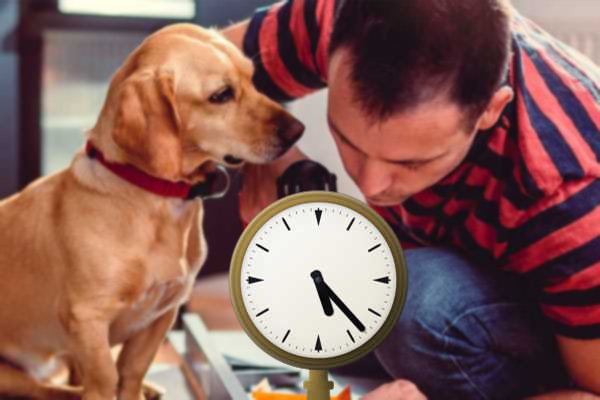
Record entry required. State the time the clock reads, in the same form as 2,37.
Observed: 5,23
